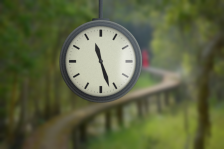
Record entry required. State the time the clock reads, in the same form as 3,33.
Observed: 11,27
